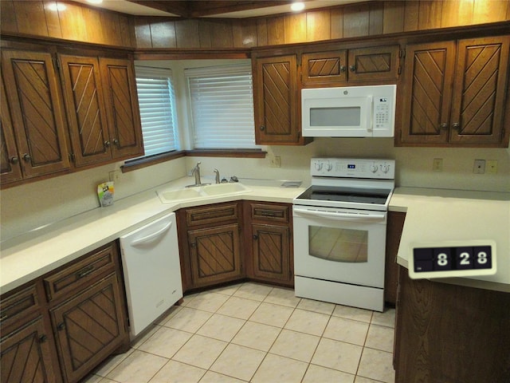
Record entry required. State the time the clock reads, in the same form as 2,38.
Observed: 8,28
